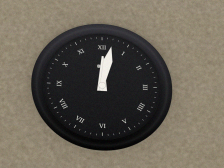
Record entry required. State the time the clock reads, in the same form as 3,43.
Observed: 12,02
